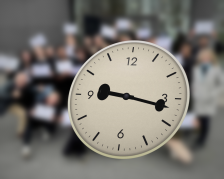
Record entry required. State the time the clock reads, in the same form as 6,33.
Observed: 9,17
